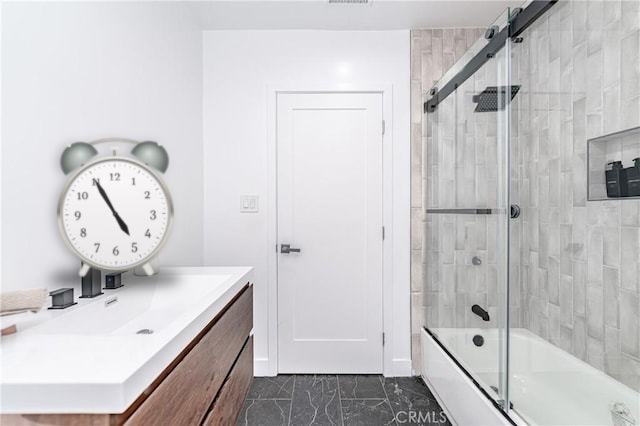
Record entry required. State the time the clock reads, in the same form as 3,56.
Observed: 4,55
